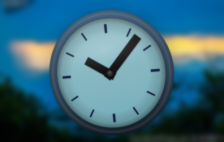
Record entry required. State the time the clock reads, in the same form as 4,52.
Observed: 10,07
